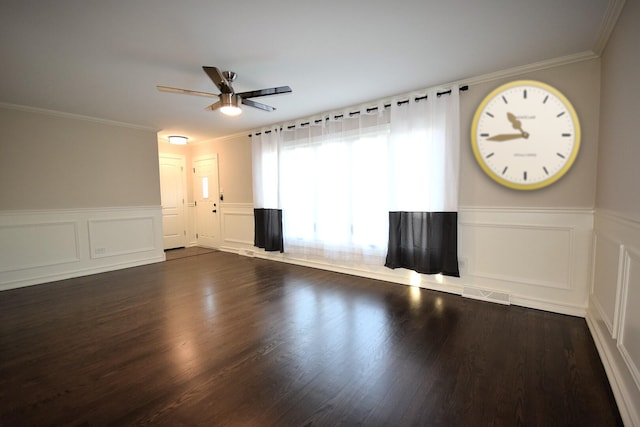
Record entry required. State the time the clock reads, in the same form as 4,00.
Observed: 10,44
